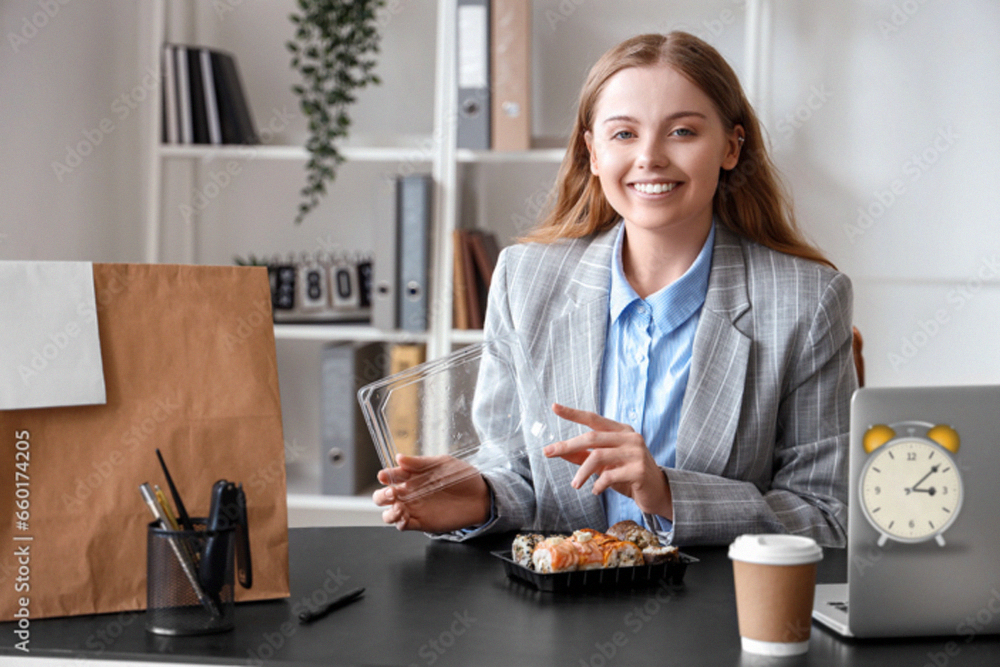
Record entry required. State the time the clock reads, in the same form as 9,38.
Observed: 3,08
